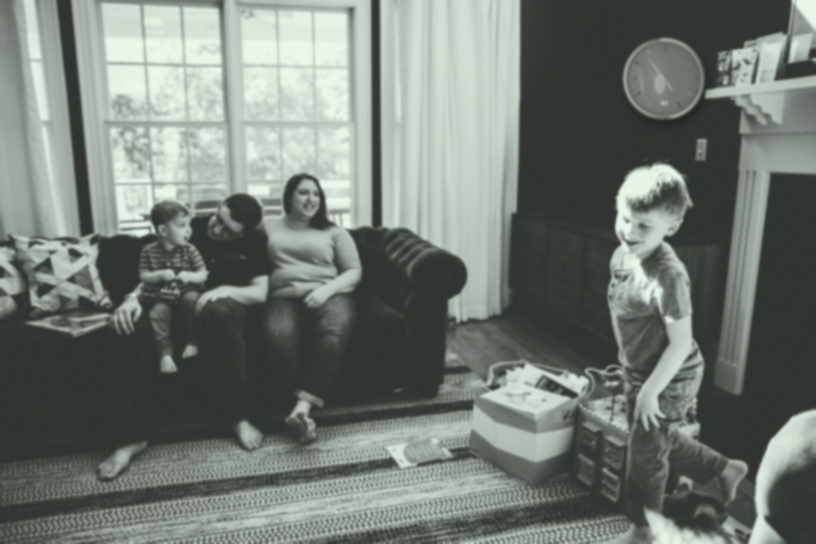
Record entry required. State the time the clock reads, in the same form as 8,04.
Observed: 4,54
